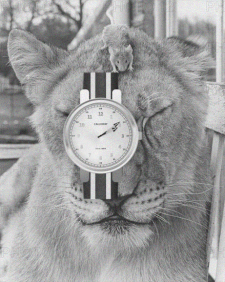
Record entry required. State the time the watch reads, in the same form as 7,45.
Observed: 2,09
